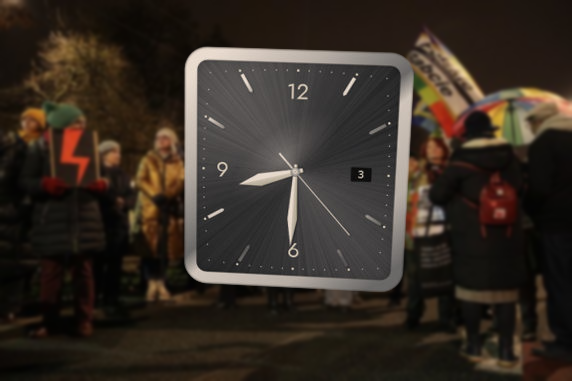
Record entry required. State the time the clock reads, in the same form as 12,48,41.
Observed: 8,30,23
